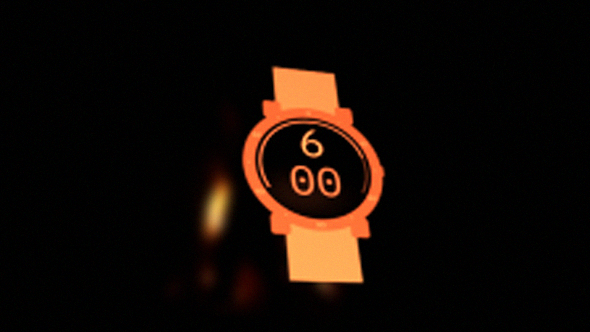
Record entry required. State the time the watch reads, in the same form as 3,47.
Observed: 6,00
